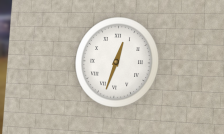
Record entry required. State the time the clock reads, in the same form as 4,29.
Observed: 12,33
